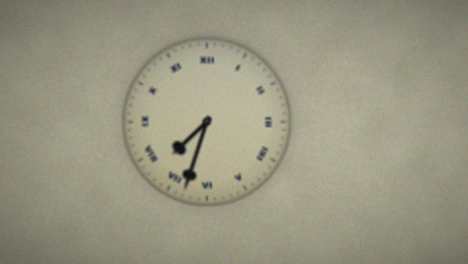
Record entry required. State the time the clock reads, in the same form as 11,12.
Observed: 7,33
